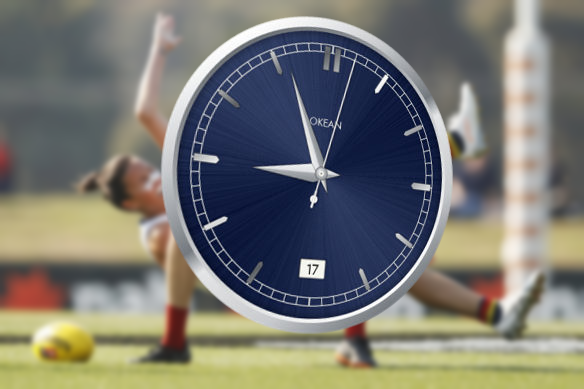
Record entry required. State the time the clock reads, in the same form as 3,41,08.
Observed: 8,56,02
